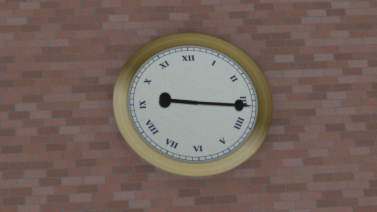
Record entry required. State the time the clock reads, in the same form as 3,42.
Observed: 9,16
